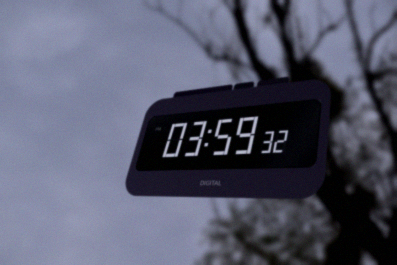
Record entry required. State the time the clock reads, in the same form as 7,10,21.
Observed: 3,59,32
